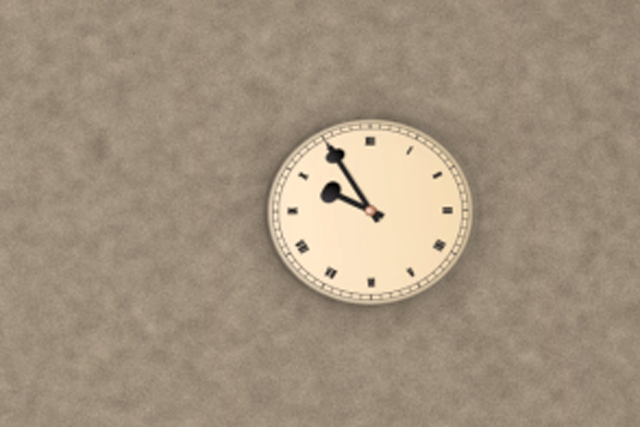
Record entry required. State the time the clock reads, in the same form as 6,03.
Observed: 9,55
